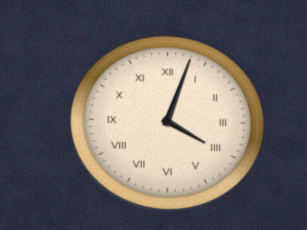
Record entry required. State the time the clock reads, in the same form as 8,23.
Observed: 4,03
